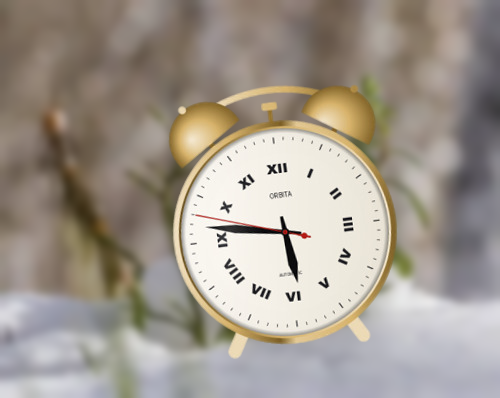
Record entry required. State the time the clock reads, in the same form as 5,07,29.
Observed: 5,46,48
